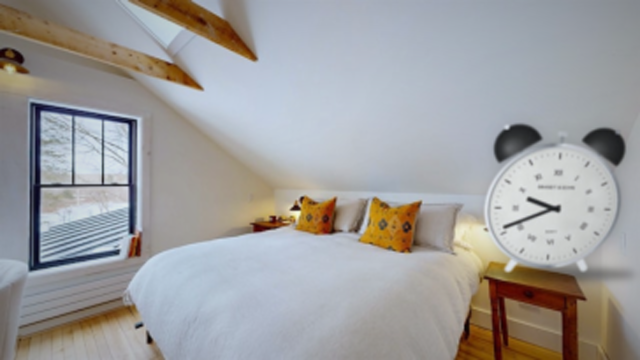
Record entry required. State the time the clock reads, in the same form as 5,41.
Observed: 9,41
